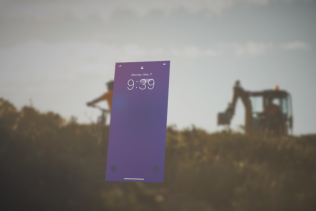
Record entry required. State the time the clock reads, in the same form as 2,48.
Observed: 9,39
